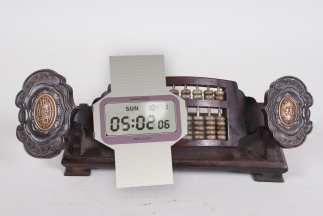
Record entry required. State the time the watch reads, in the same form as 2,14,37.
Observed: 5,02,06
